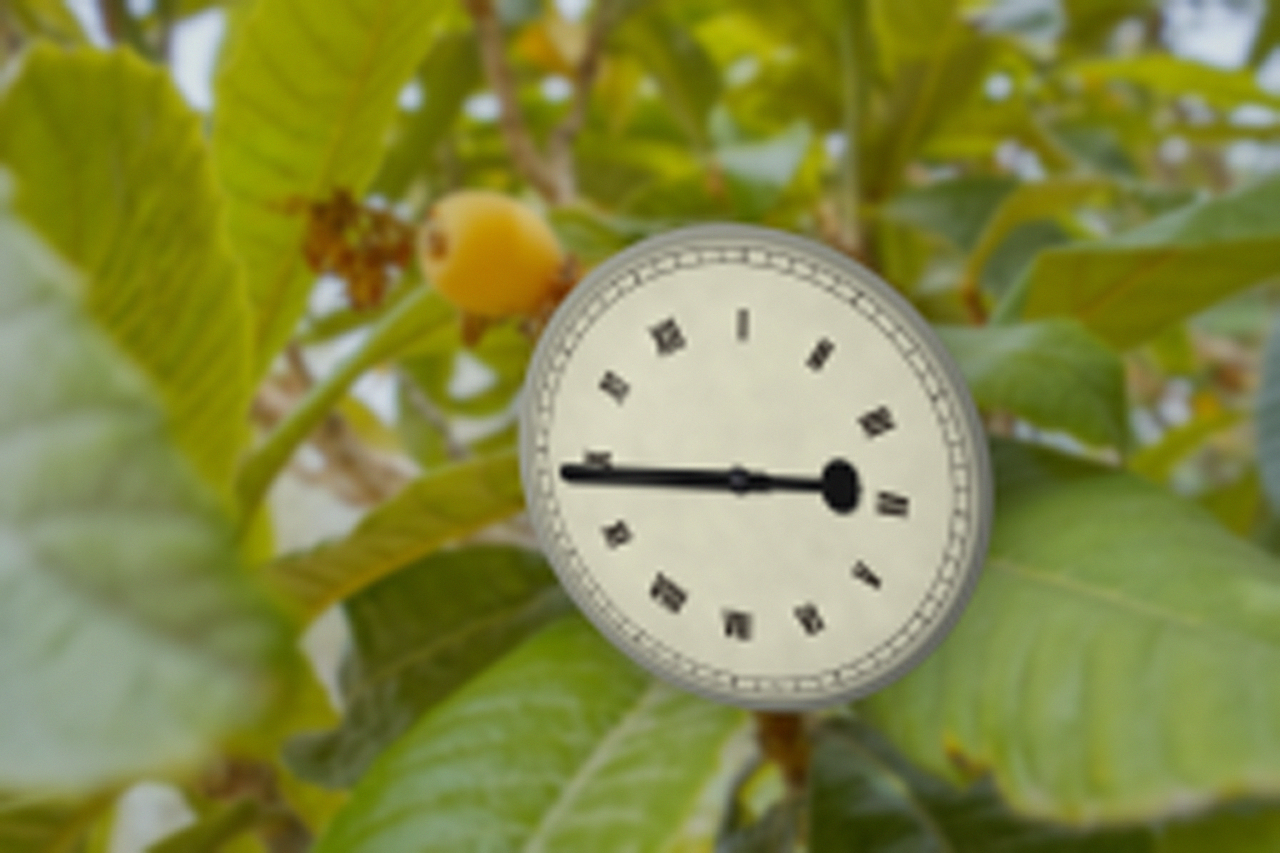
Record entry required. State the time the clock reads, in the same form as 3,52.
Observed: 3,49
